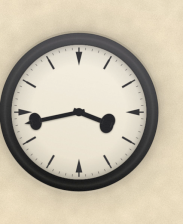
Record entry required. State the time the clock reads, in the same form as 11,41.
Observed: 3,43
